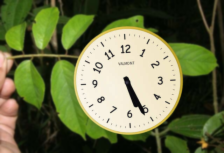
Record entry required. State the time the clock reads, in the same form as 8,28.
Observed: 5,26
